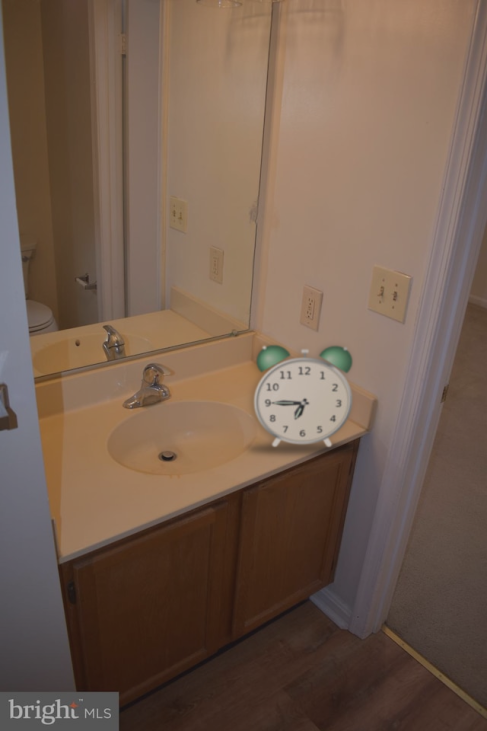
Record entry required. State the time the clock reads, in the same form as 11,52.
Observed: 6,45
